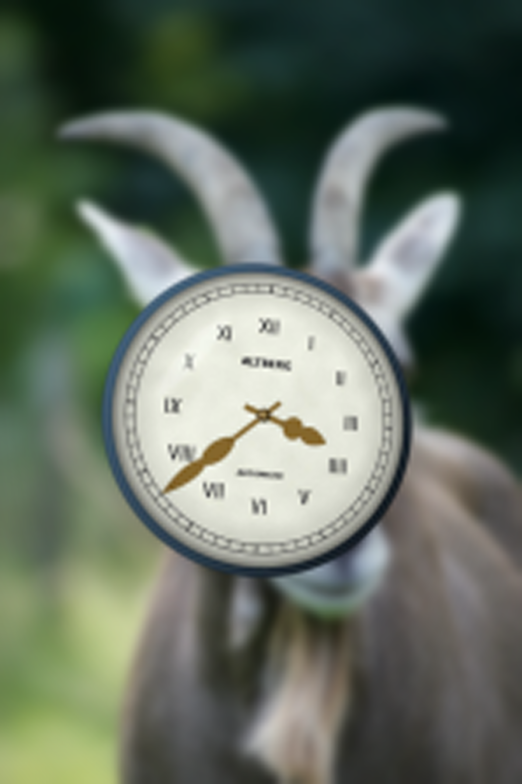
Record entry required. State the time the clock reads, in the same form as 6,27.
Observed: 3,38
